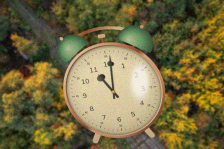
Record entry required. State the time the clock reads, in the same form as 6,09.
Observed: 11,01
